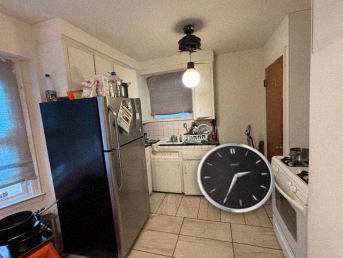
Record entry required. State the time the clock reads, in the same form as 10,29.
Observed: 2,35
